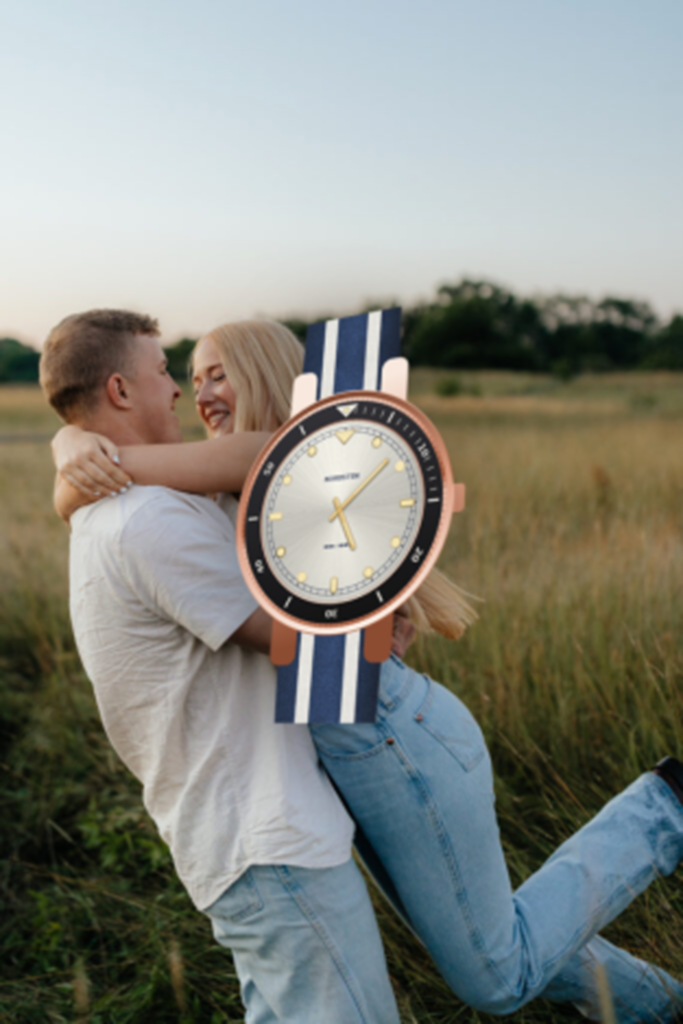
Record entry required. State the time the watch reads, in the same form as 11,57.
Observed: 5,08
